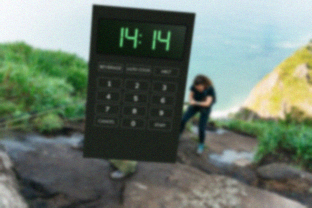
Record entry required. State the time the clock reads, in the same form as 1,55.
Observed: 14,14
